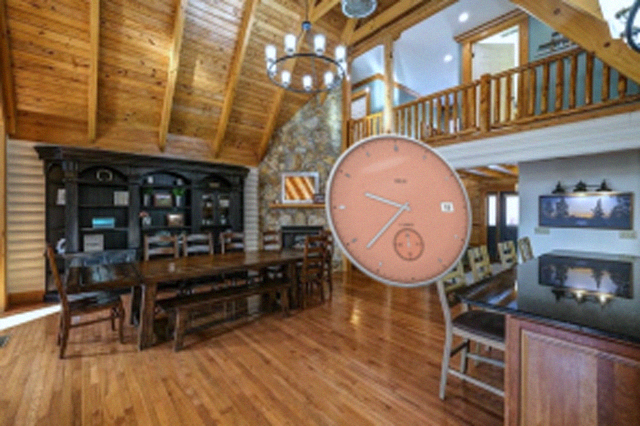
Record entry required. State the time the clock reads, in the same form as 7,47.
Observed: 9,38
